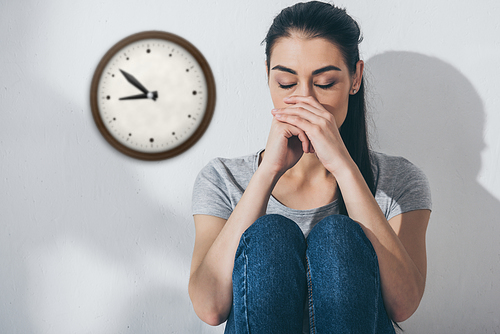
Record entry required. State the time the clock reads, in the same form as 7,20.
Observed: 8,52
